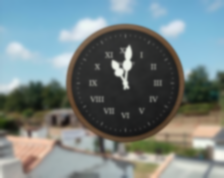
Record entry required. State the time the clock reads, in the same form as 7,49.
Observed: 11,01
